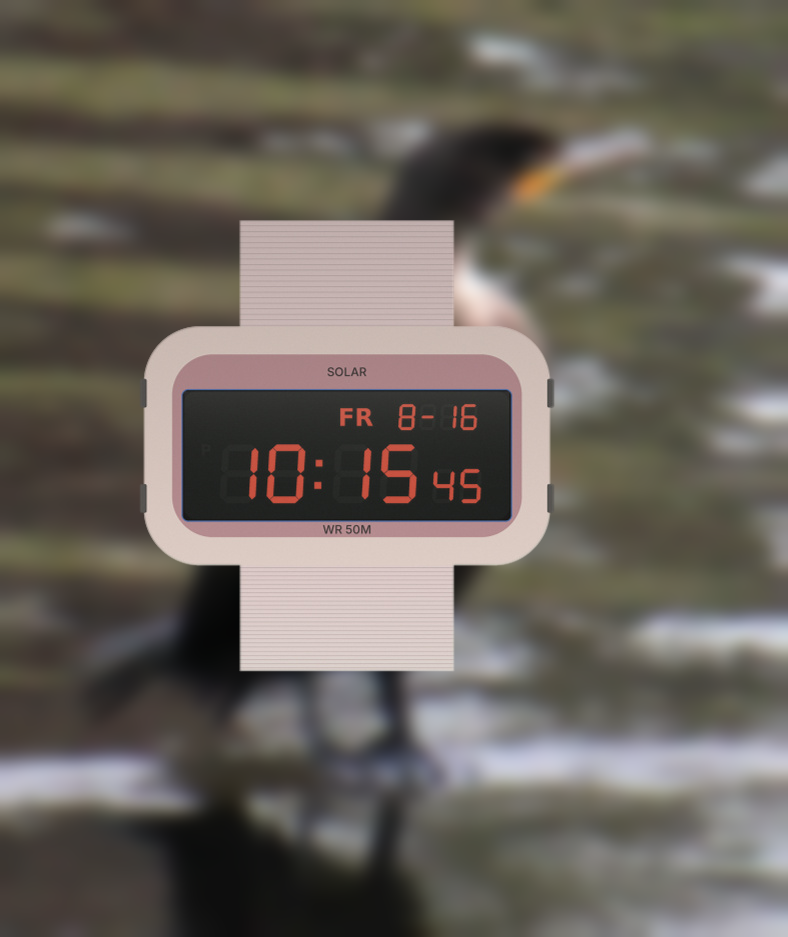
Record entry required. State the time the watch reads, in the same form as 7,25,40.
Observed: 10,15,45
